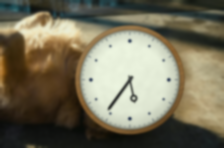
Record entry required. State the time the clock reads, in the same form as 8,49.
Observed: 5,36
